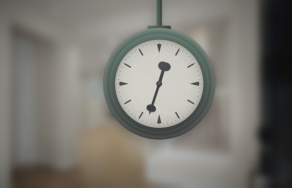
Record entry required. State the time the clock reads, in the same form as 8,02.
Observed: 12,33
